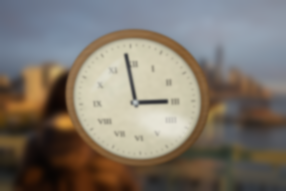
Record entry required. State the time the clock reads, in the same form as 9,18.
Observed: 2,59
